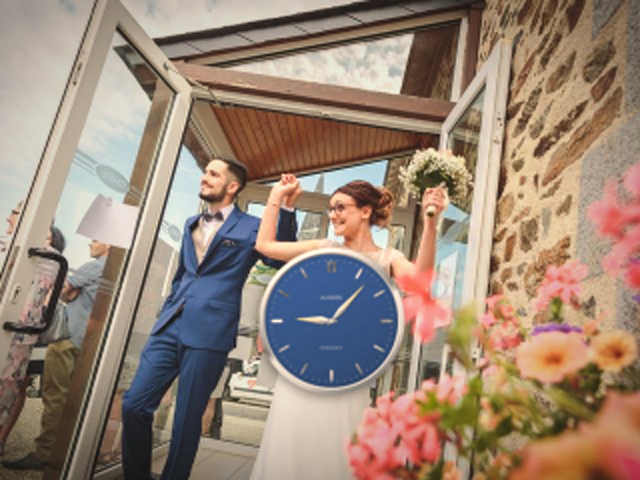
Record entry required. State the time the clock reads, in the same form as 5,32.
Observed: 9,07
